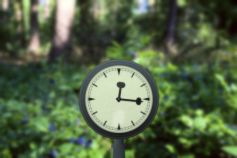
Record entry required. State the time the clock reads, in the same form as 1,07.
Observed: 12,16
